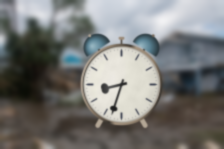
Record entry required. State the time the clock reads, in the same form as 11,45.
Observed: 8,33
